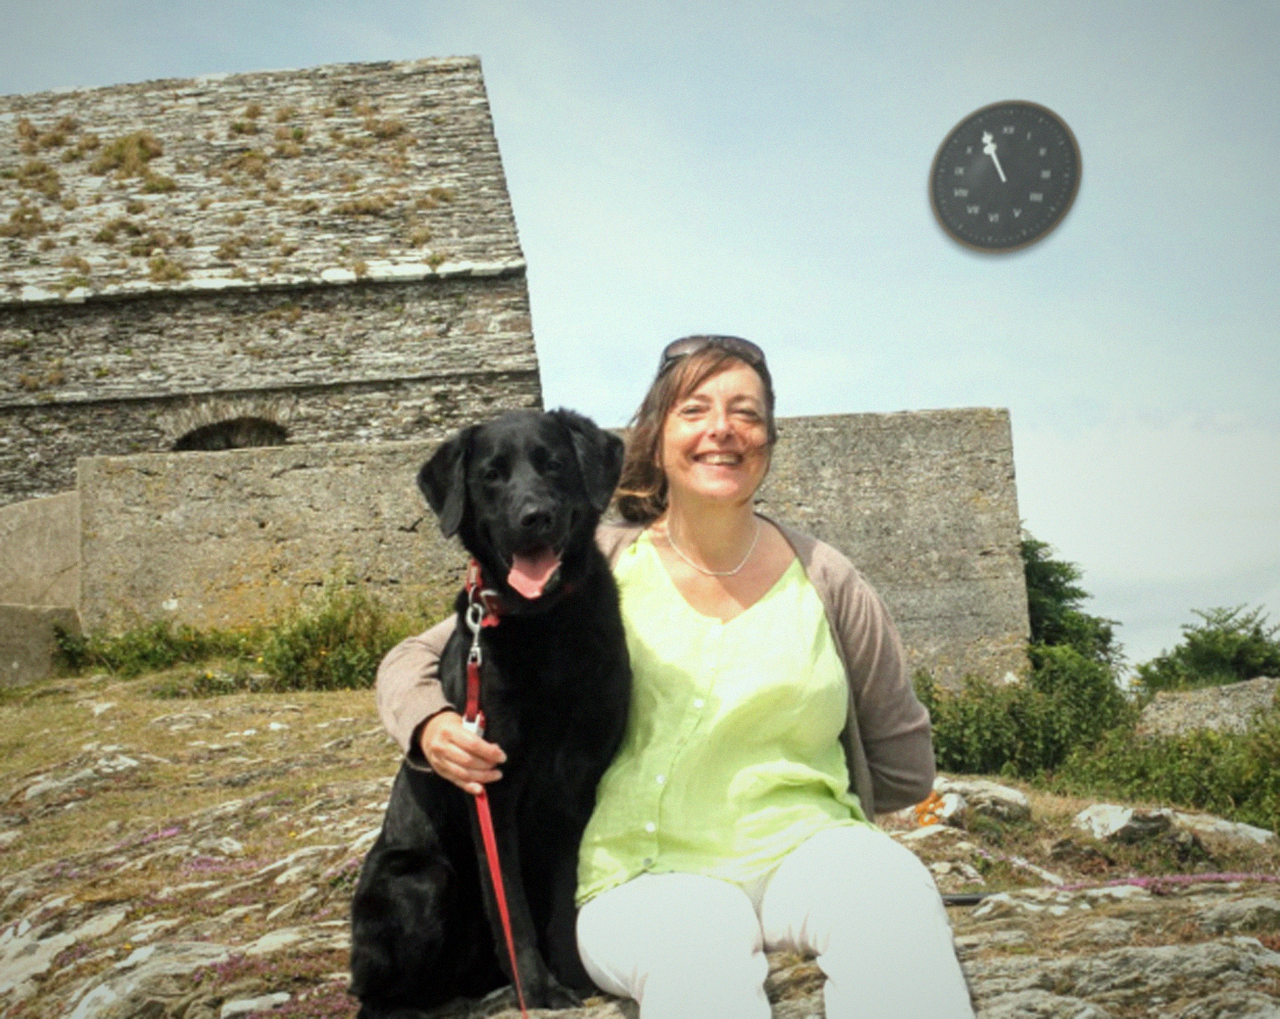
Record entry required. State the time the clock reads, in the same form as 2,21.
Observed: 10,55
